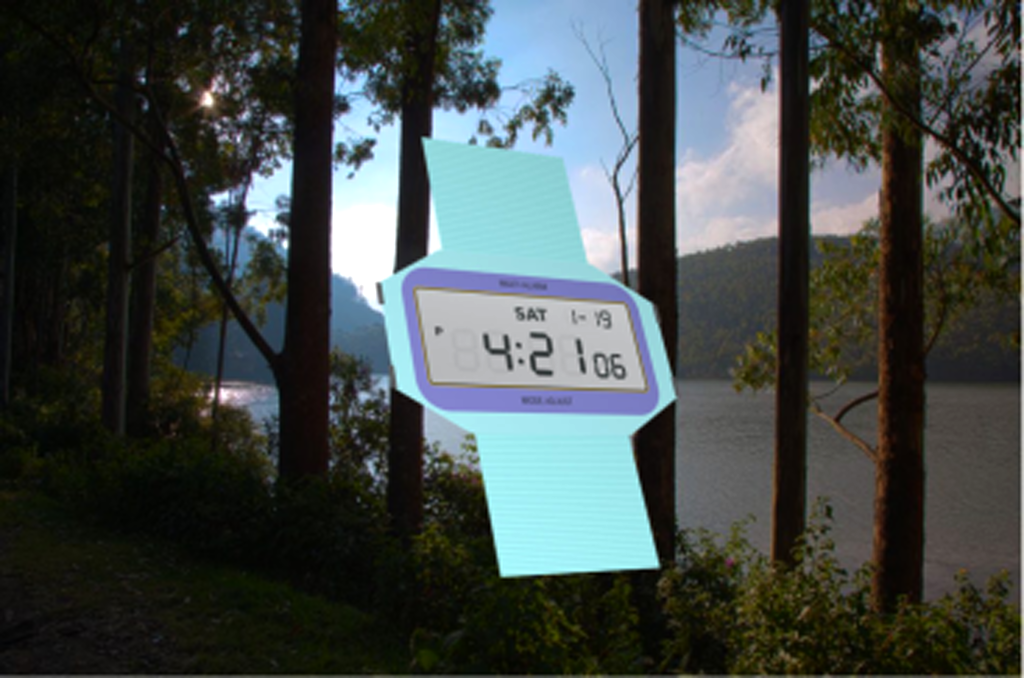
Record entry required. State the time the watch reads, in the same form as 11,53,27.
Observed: 4,21,06
